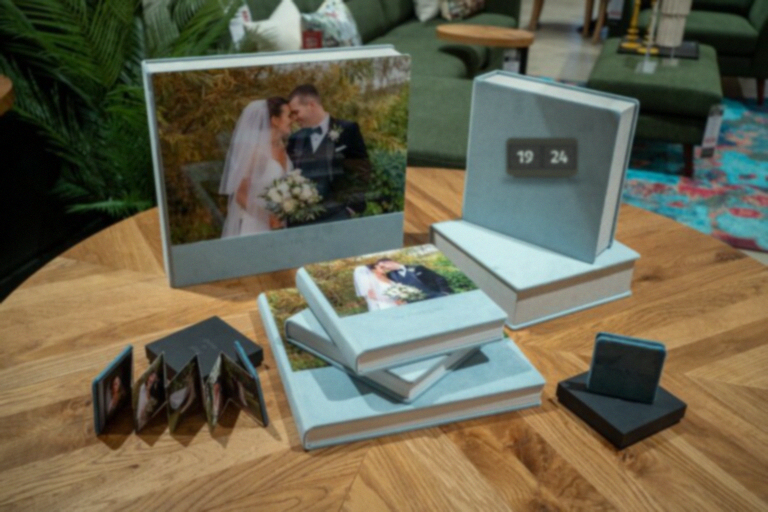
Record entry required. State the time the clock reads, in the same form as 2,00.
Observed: 19,24
